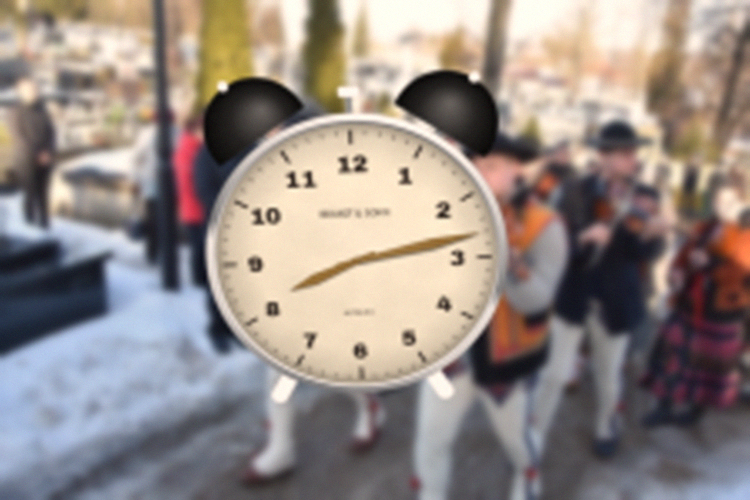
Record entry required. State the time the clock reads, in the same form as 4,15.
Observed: 8,13
